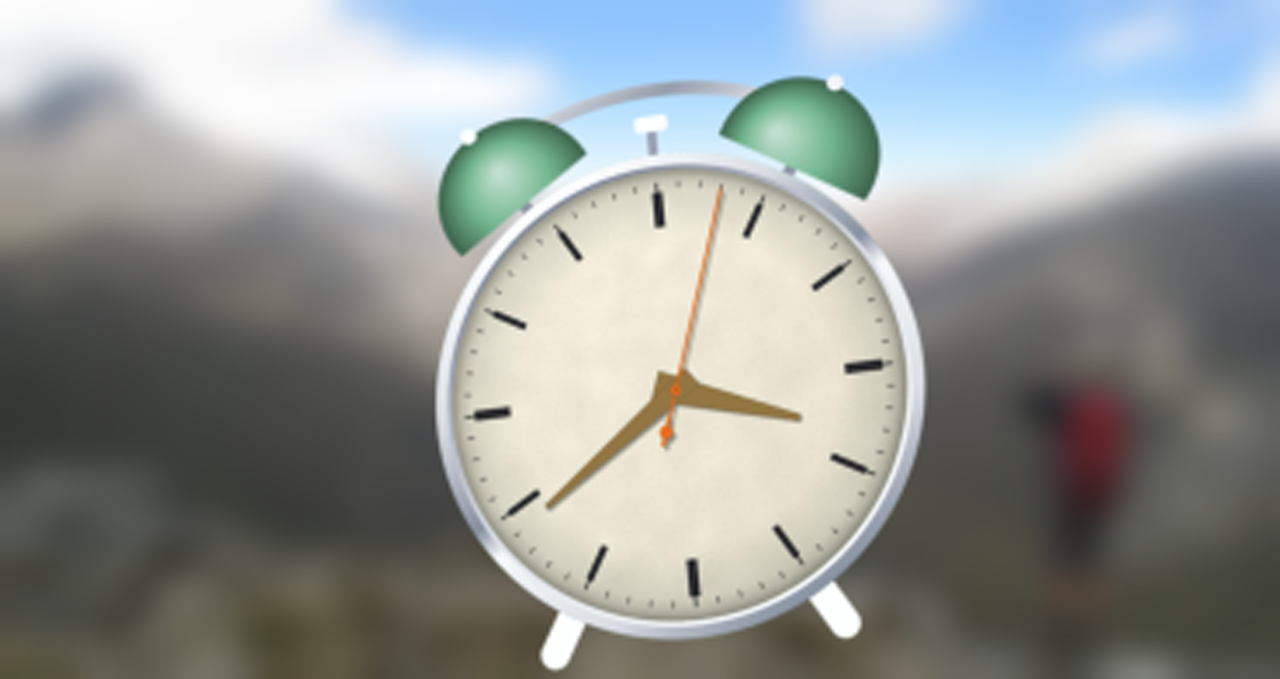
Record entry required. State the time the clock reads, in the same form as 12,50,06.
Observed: 3,39,03
